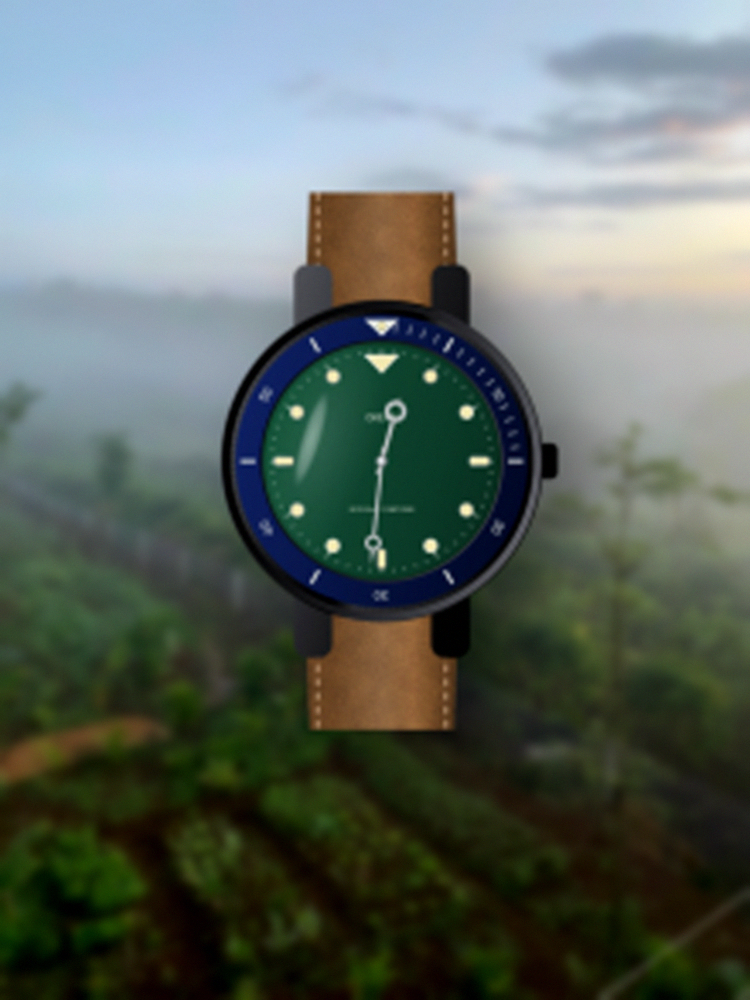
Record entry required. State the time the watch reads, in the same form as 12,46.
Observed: 12,31
